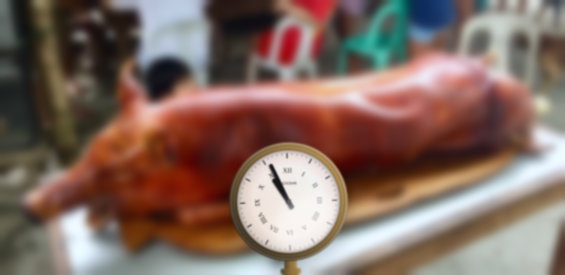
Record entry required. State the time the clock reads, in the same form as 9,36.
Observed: 10,56
